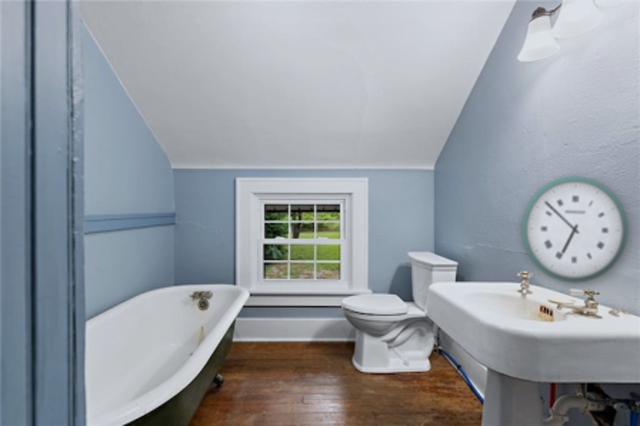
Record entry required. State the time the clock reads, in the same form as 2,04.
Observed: 6,52
